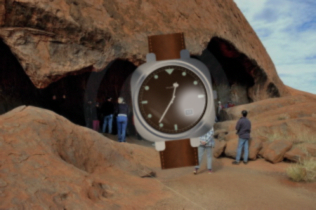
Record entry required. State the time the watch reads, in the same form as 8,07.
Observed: 12,36
